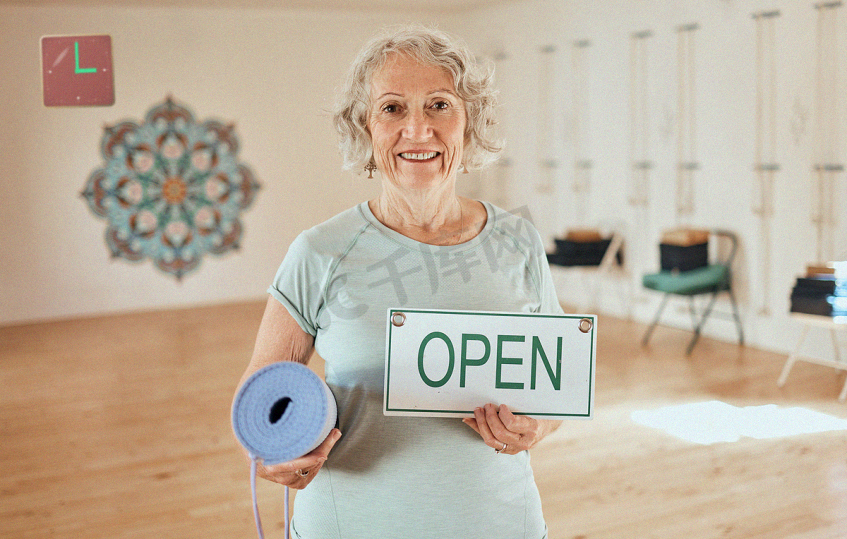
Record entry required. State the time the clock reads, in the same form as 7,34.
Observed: 3,00
